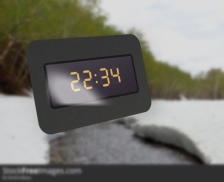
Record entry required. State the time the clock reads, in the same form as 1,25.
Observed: 22,34
